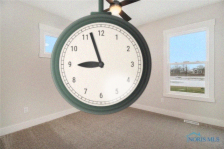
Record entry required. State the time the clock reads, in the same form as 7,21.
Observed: 8,57
